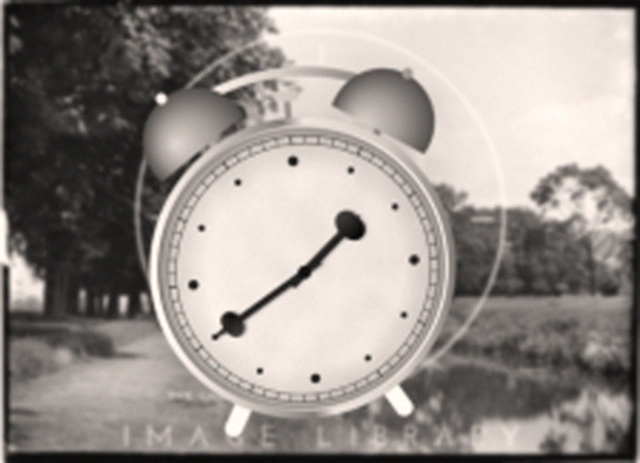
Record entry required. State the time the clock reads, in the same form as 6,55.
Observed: 1,40
